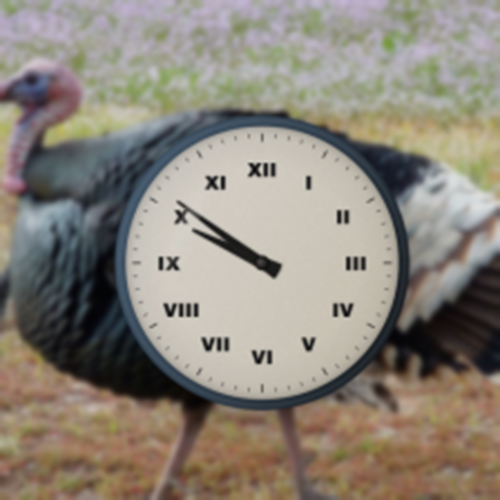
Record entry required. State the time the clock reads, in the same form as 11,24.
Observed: 9,51
